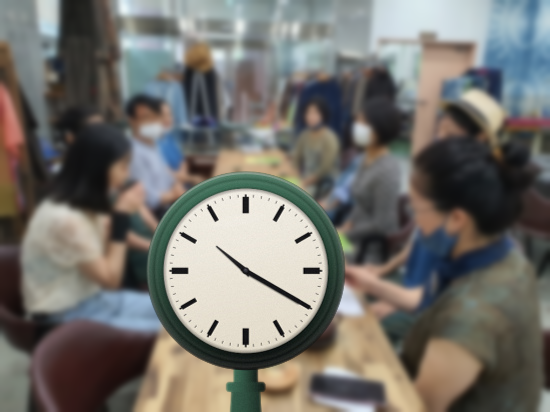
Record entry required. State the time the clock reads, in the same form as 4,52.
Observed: 10,20
